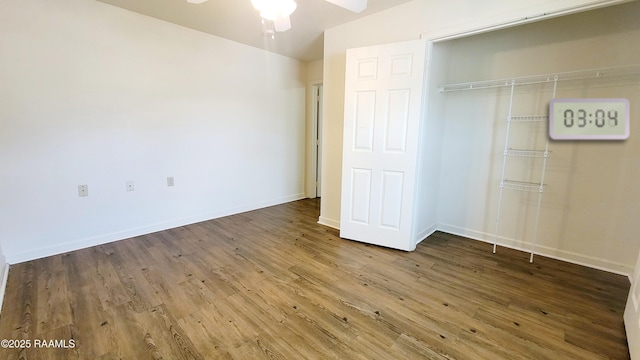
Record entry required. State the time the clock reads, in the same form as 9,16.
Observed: 3,04
